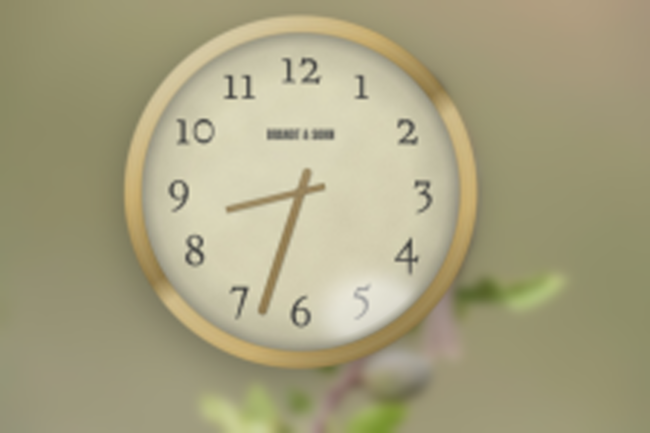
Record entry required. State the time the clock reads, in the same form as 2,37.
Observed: 8,33
